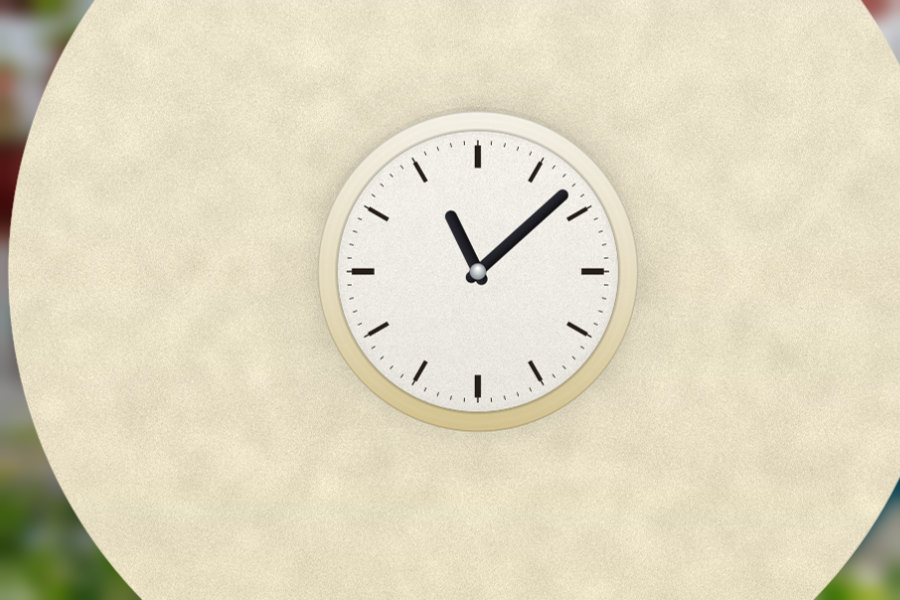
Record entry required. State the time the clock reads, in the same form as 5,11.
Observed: 11,08
